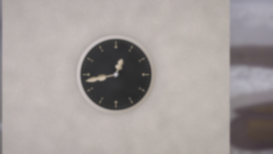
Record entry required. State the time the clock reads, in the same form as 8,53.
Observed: 12,43
